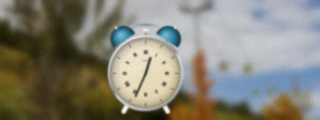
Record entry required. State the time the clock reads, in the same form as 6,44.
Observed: 12,34
